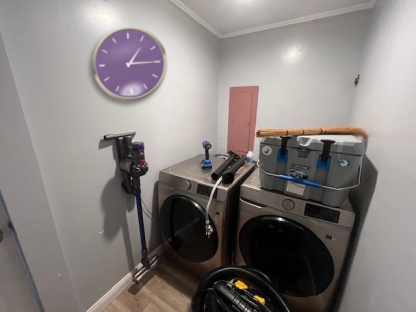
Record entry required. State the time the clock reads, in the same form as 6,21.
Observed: 1,15
